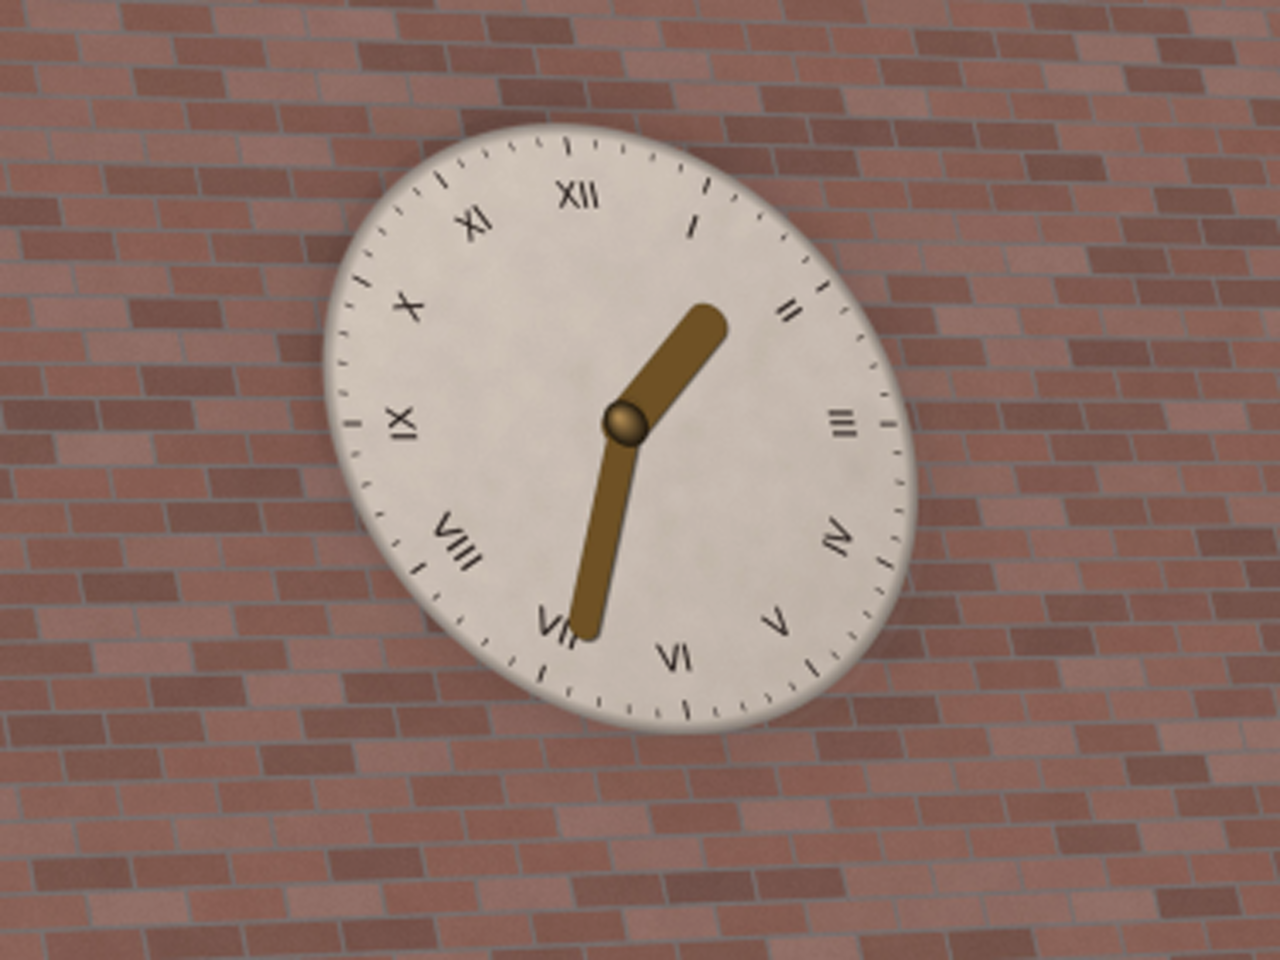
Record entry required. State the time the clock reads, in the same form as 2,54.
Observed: 1,34
